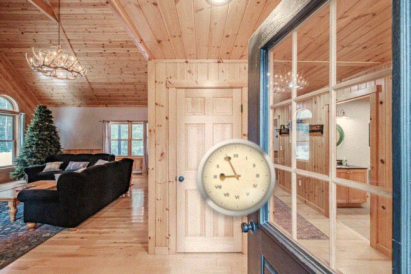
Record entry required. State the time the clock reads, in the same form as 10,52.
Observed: 8,56
